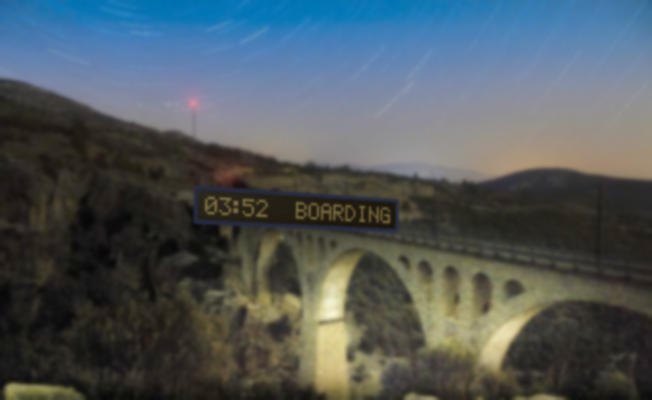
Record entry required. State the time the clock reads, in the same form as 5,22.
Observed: 3,52
